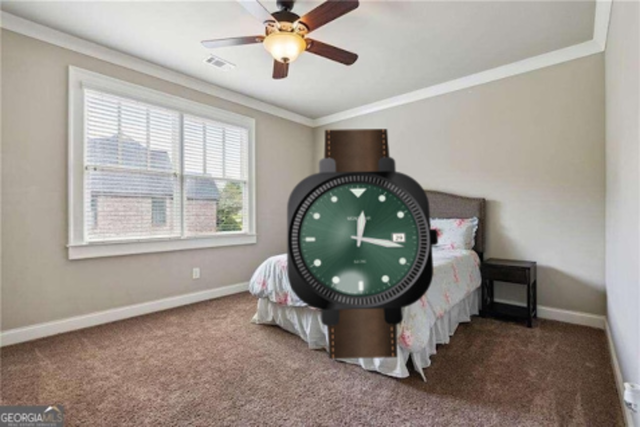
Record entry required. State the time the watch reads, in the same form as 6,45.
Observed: 12,17
